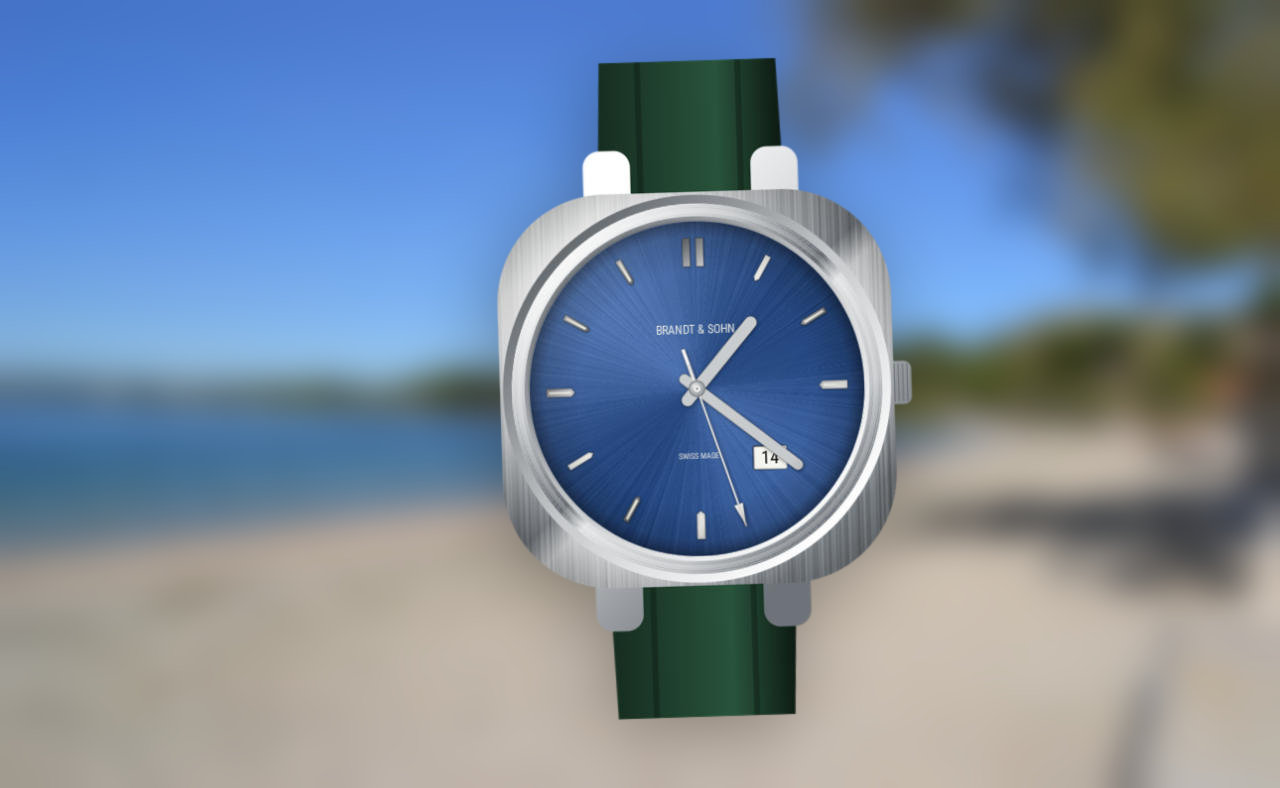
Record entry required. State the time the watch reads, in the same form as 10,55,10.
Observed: 1,21,27
